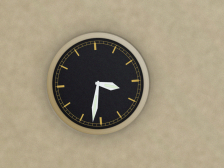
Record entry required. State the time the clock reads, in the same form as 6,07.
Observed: 3,32
